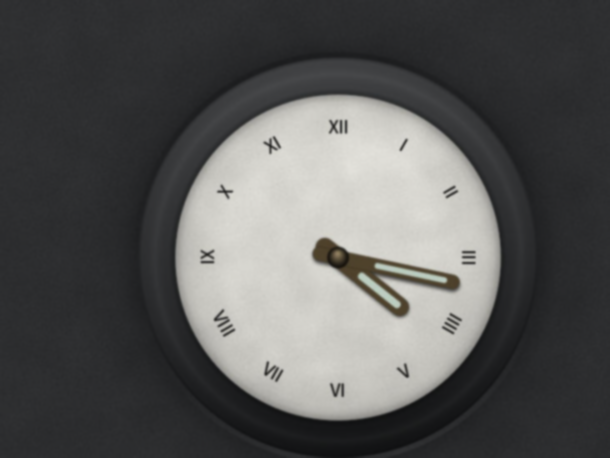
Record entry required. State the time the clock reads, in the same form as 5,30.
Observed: 4,17
